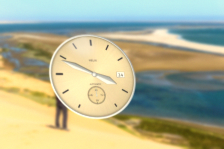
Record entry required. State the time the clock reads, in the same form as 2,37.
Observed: 3,49
